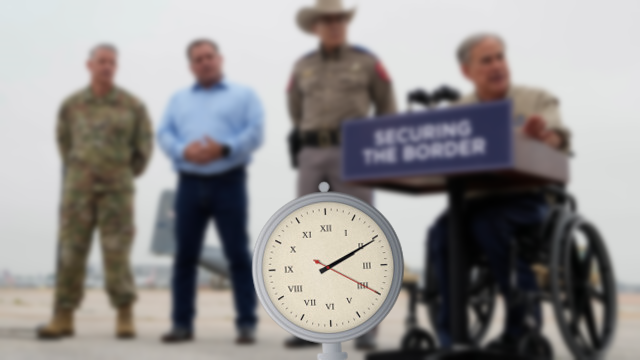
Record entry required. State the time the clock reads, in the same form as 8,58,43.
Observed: 2,10,20
